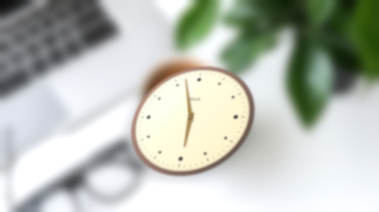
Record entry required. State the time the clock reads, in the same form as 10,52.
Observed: 5,57
